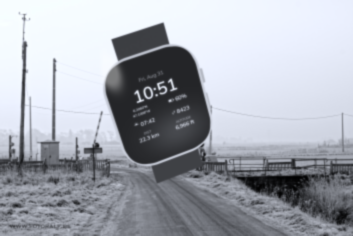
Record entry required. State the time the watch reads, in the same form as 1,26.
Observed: 10,51
